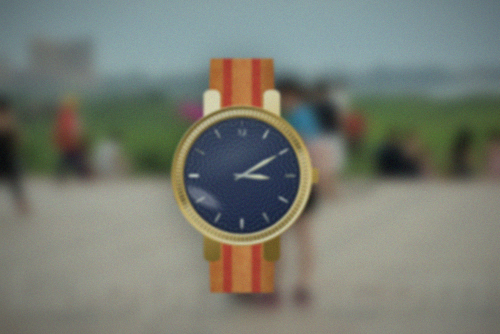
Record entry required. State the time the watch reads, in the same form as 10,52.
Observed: 3,10
